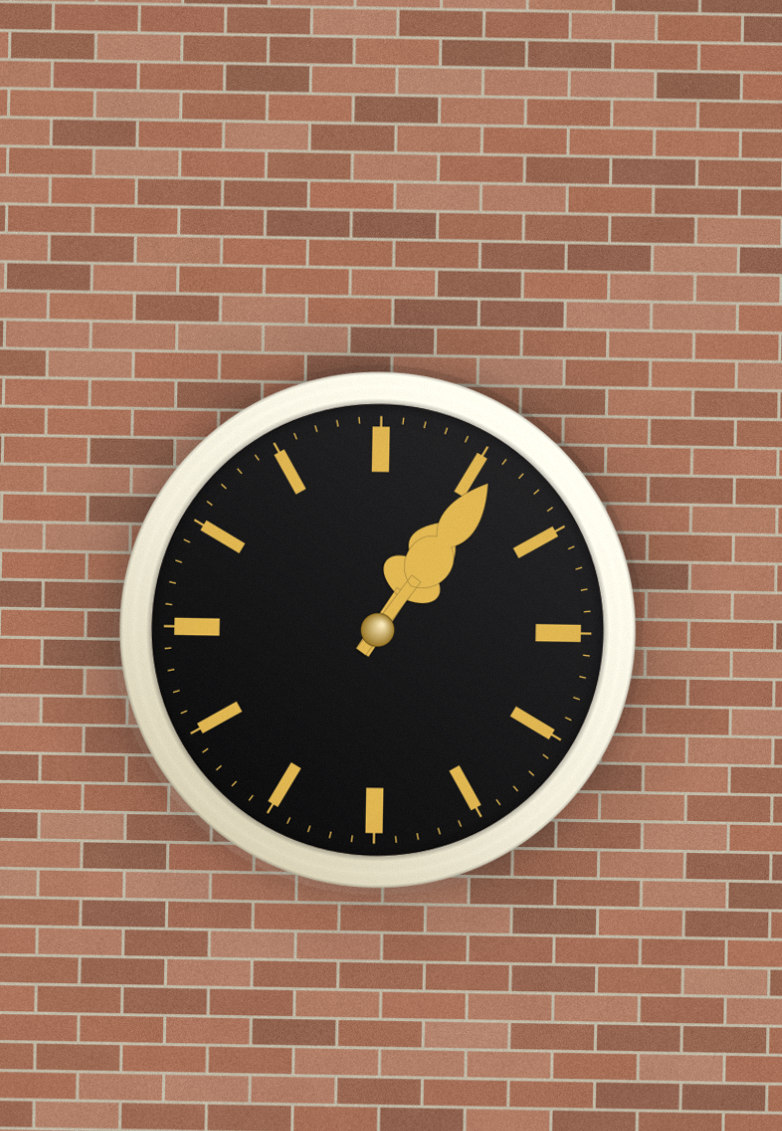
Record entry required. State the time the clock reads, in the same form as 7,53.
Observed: 1,06
